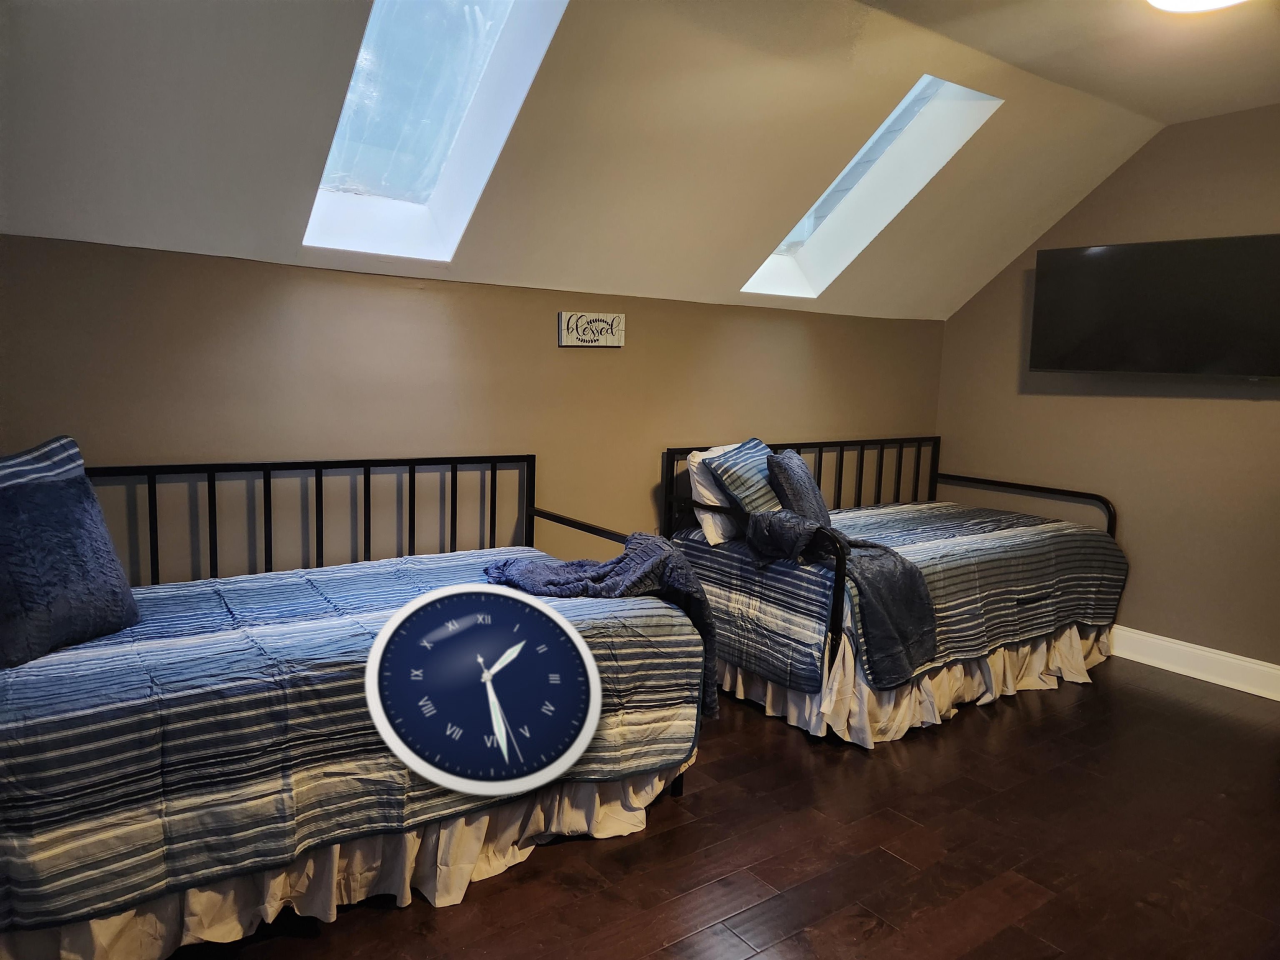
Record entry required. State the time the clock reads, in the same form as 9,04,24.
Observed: 1,28,27
